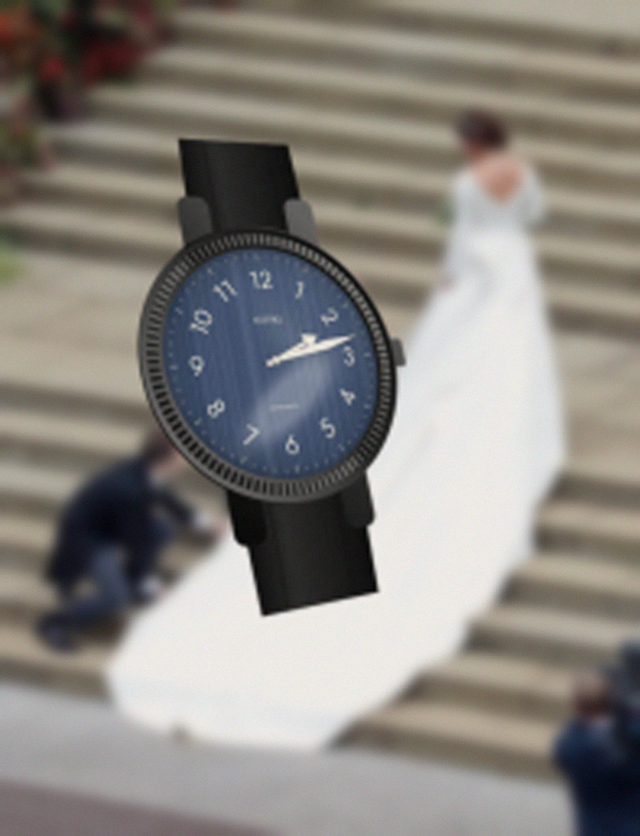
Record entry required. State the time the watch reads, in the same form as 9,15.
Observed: 2,13
